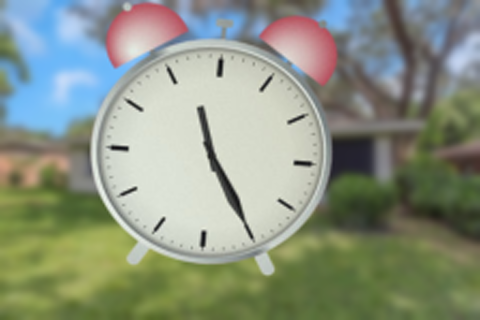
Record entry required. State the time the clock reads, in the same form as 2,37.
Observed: 11,25
